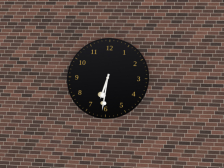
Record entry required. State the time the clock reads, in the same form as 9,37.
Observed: 6,31
